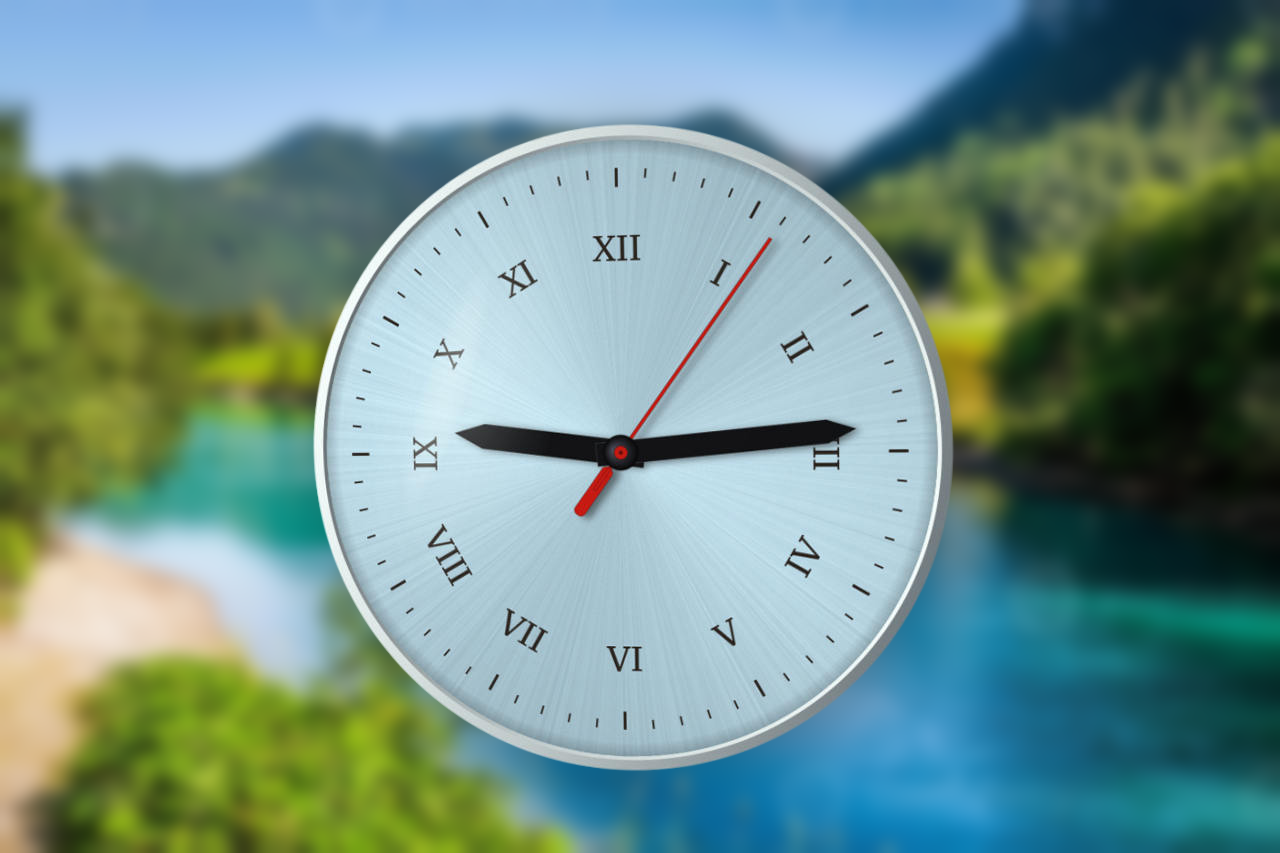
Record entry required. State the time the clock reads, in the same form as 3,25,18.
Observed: 9,14,06
